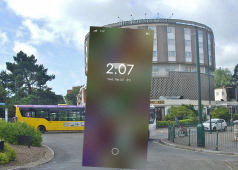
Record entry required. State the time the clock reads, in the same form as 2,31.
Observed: 2,07
